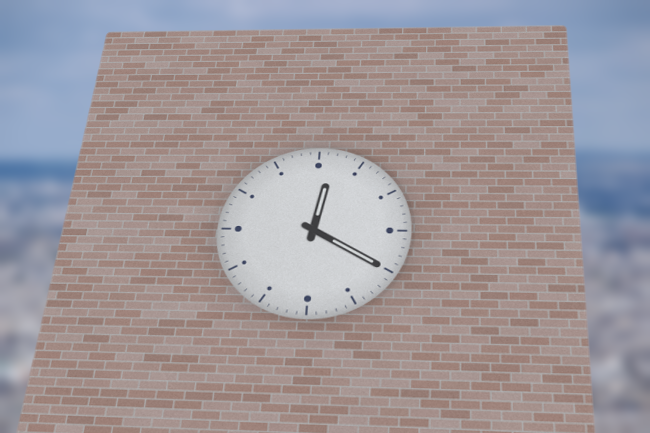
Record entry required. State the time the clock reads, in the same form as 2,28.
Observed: 12,20
